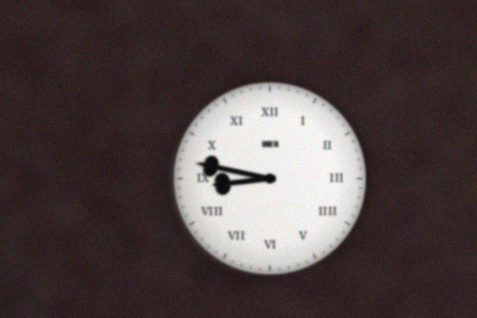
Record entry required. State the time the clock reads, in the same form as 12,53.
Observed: 8,47
